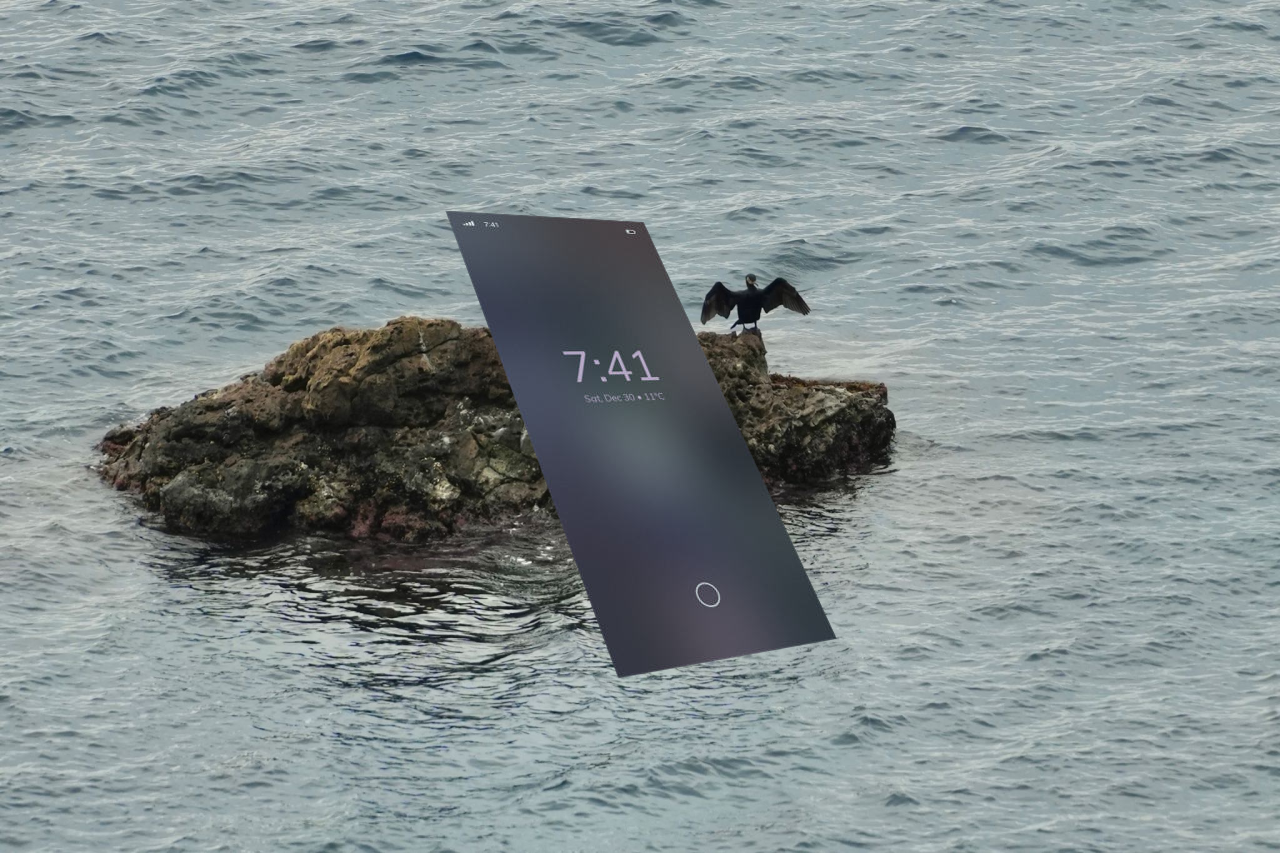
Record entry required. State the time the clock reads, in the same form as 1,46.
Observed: 7,41
